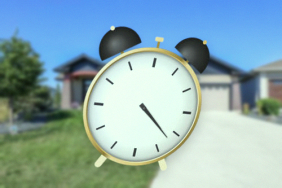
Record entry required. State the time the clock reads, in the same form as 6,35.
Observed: 4,22
